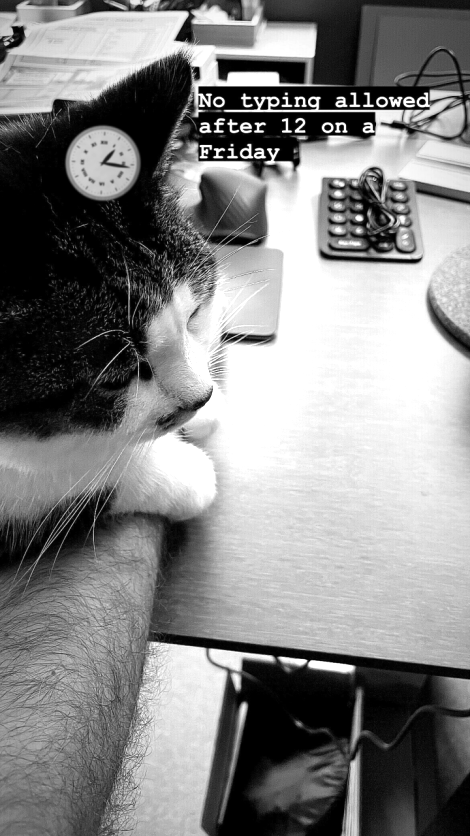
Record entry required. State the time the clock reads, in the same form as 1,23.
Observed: 1,16
